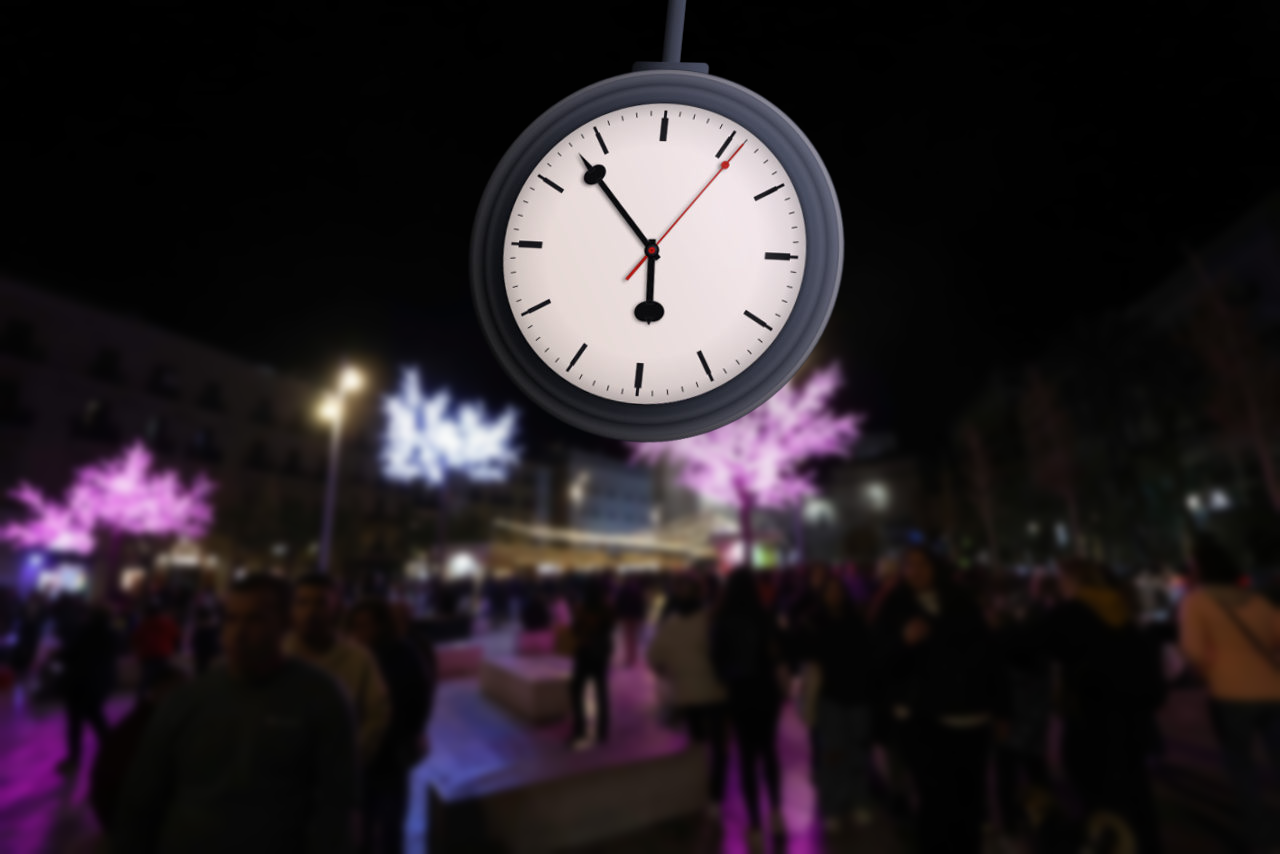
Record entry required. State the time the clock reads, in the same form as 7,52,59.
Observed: 5,53,06
